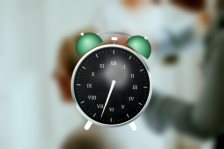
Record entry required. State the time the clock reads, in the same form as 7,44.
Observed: 6,33
